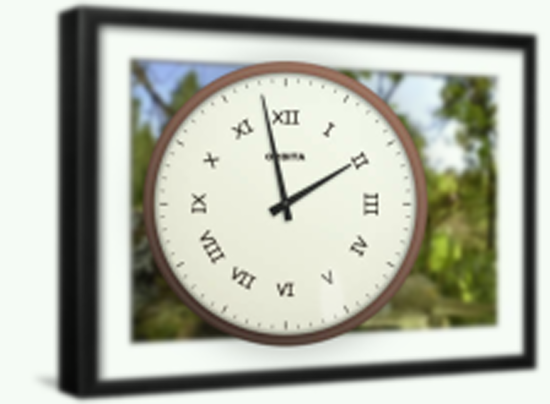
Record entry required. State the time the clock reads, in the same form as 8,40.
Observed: 1,58
